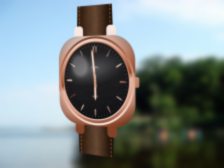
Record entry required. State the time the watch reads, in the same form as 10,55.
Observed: 5,59
